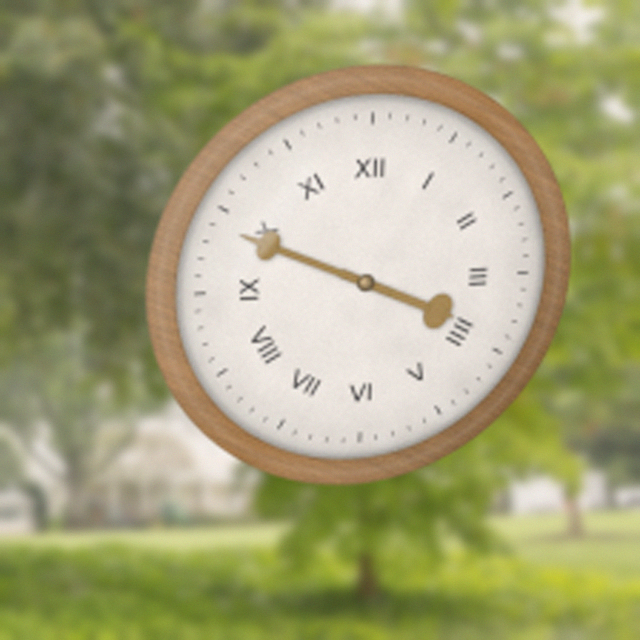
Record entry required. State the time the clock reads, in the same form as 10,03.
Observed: 3,49
